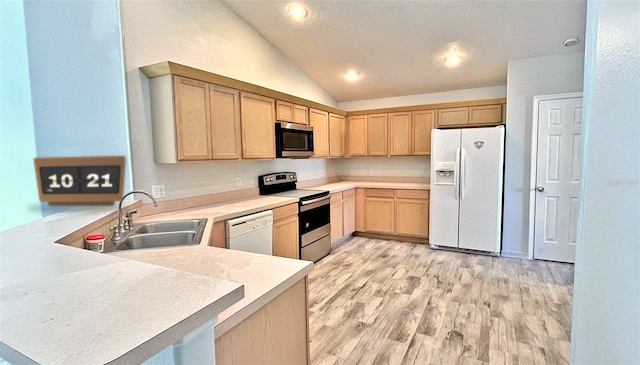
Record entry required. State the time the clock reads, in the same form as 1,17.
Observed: 10,21
